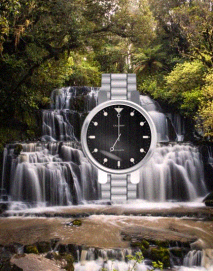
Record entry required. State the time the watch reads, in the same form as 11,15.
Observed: 7,00
